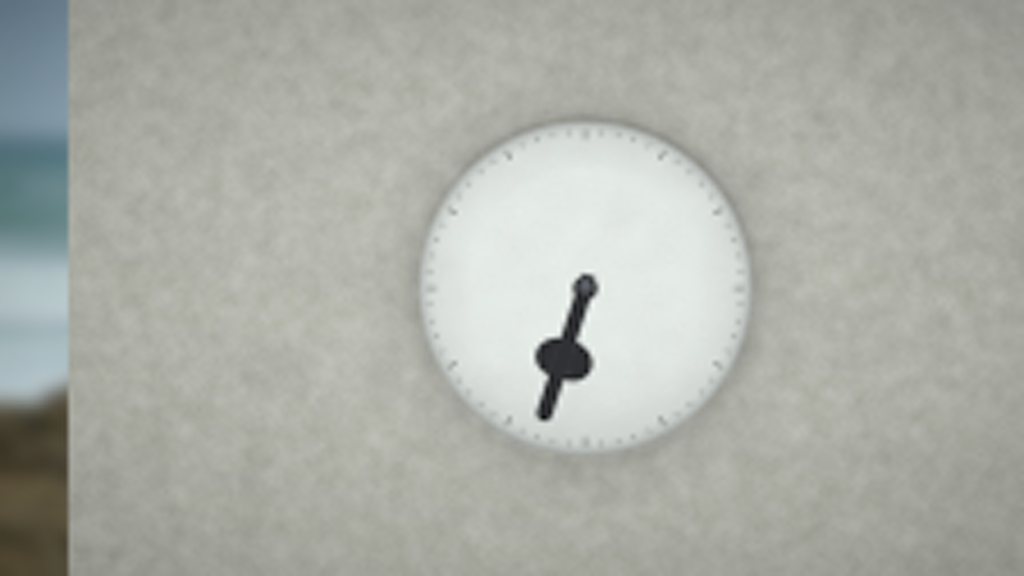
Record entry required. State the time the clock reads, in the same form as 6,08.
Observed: 6,33
